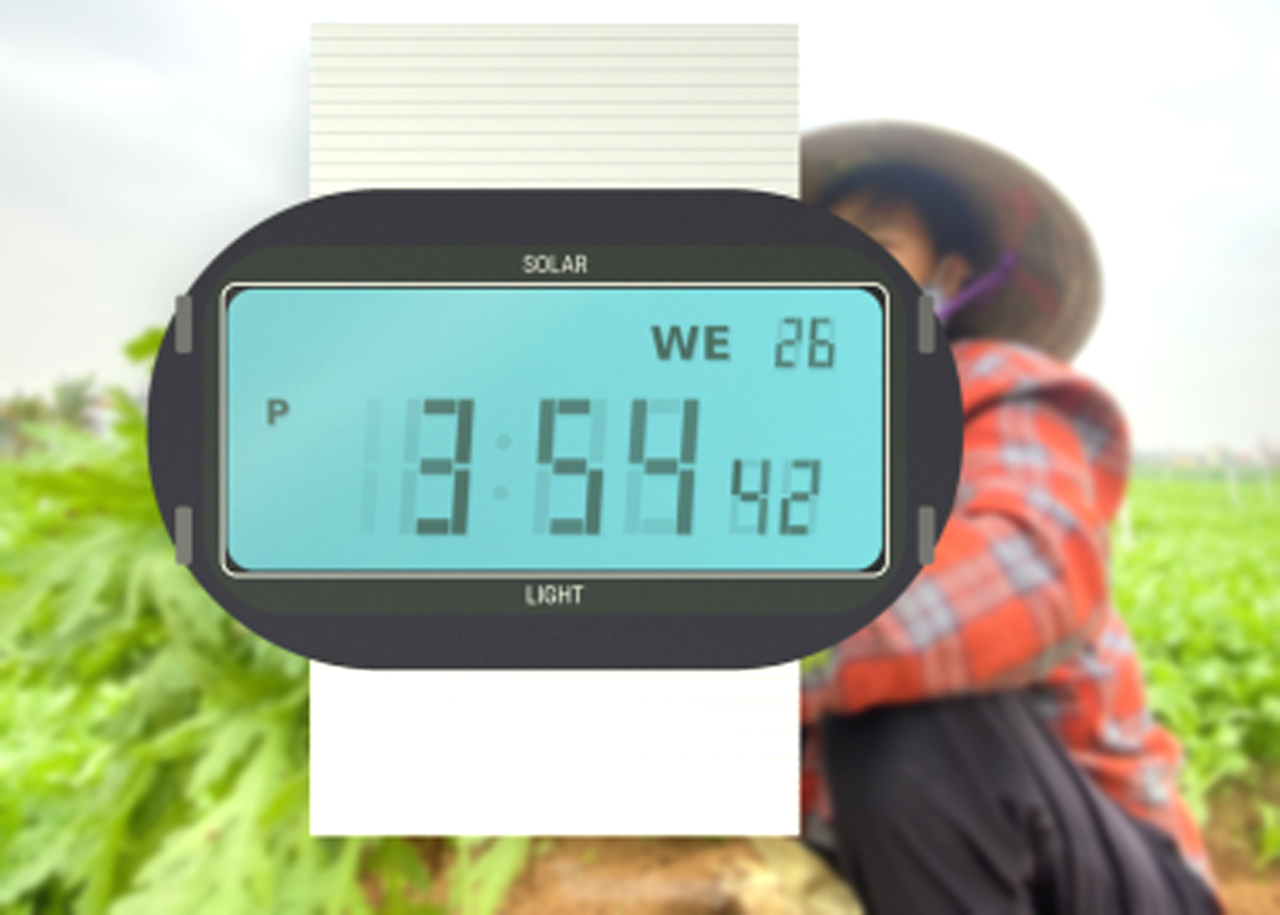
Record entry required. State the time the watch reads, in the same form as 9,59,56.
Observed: 3,54,42
